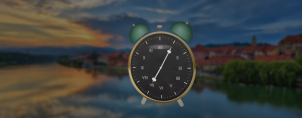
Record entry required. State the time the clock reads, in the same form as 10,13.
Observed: 7,05
